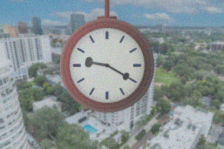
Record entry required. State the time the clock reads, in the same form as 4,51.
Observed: 9,20
